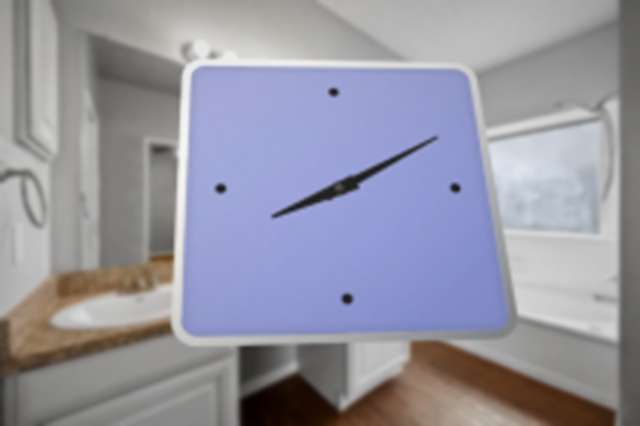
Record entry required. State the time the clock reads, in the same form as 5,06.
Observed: 8,10
